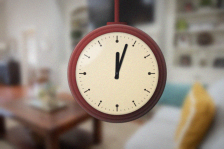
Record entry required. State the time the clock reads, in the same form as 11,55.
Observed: 12,03
